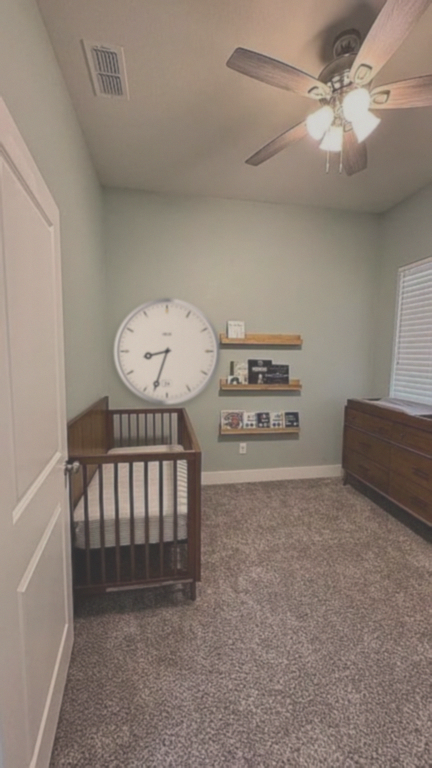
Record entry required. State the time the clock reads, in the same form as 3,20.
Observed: 8,33
